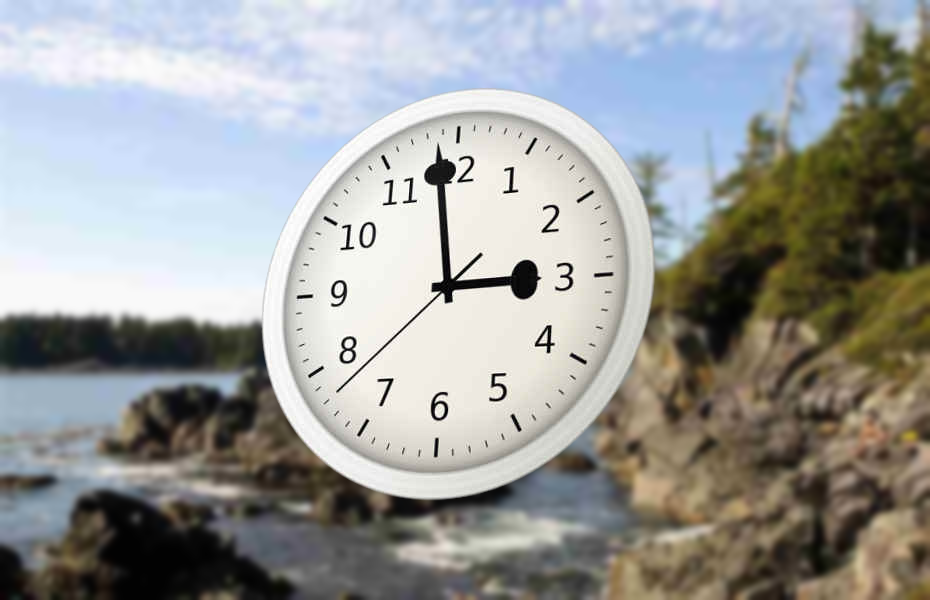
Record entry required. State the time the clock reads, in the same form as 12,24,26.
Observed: 2,58,38
